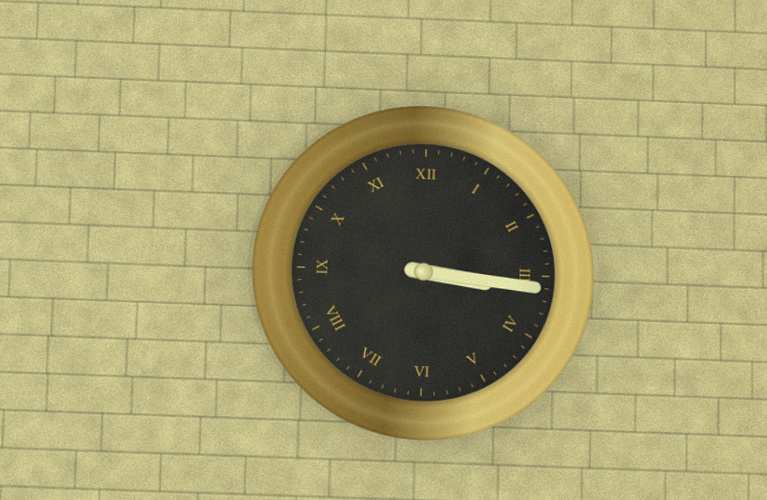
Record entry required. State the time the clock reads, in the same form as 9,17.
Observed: 3,16
